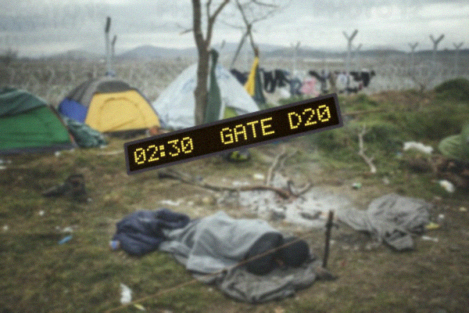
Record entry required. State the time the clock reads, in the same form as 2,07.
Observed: 2,30
